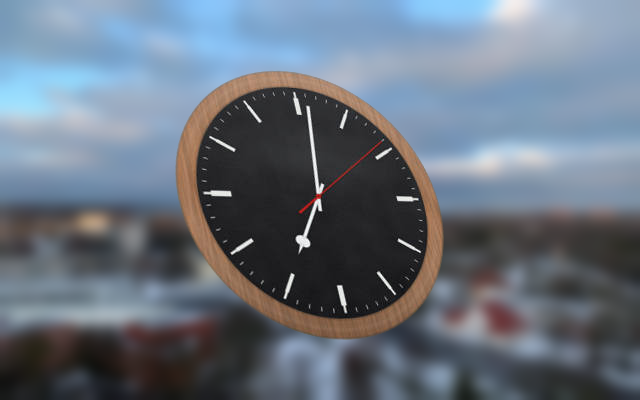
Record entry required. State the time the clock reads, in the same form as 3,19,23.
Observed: 7,01,09
